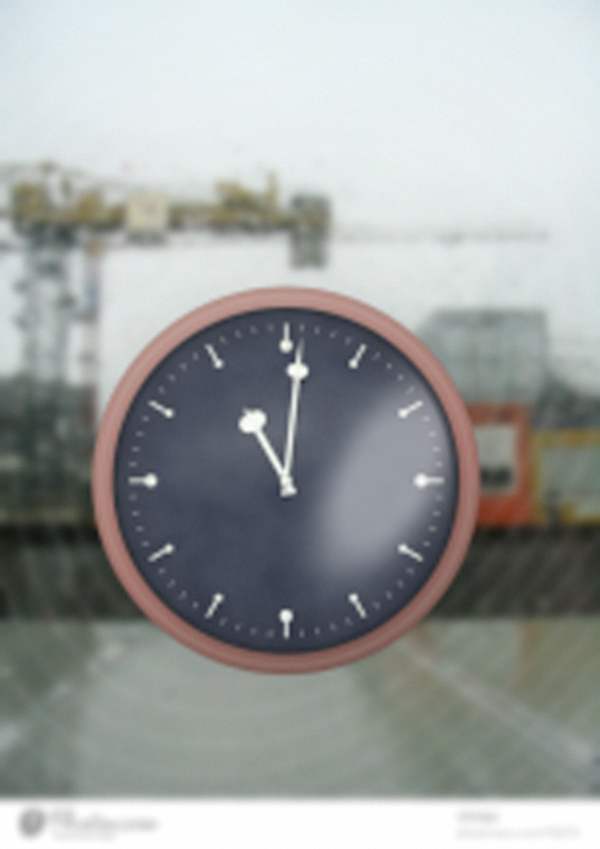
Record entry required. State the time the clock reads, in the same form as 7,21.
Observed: 11,01
